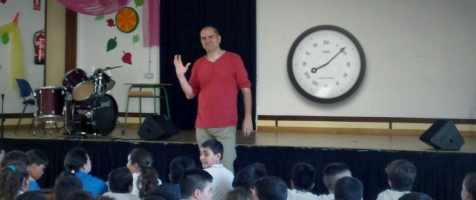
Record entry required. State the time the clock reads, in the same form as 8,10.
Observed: 8,08
